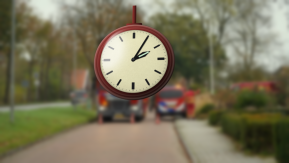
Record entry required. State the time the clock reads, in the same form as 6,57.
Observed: 2,05
